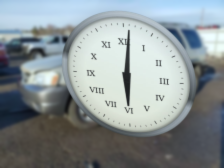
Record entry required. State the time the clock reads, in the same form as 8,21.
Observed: 6,01
